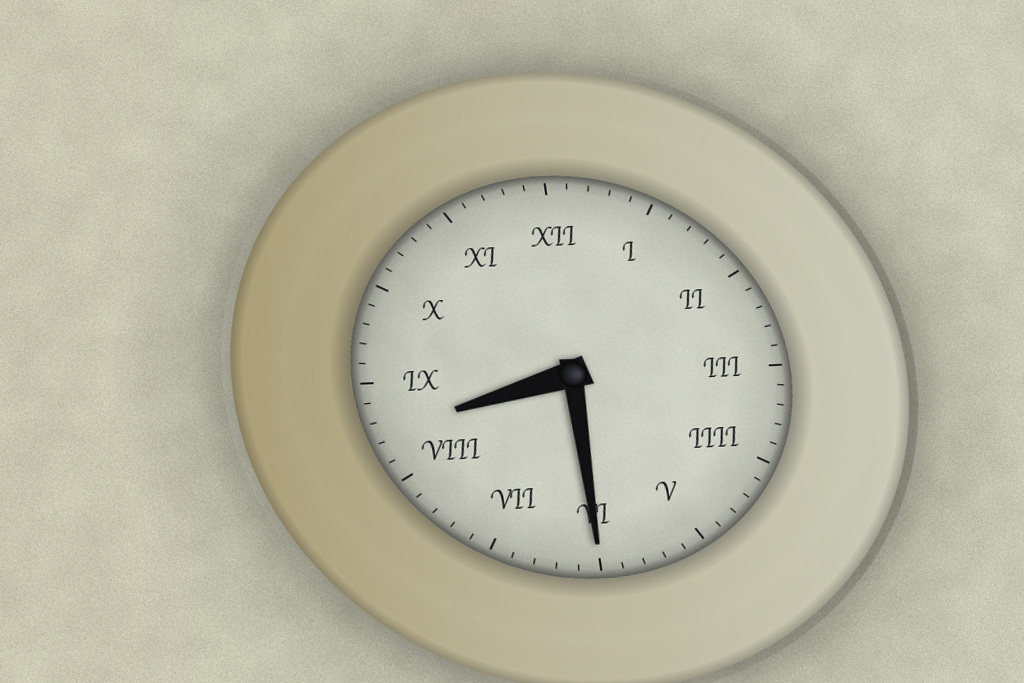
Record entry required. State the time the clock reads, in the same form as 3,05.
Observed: 8,30
